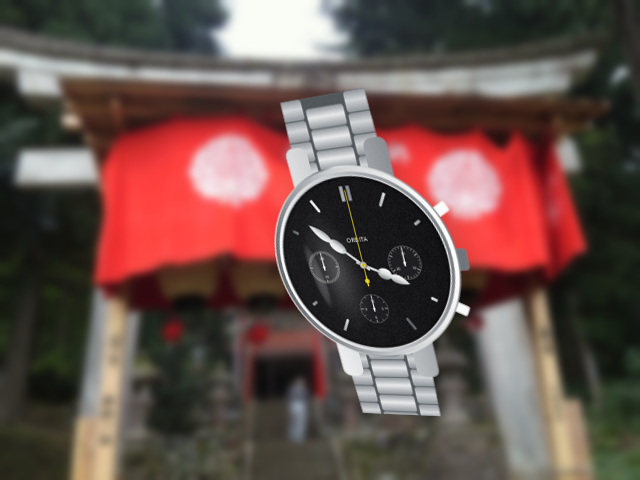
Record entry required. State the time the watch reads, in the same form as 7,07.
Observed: 3,52
